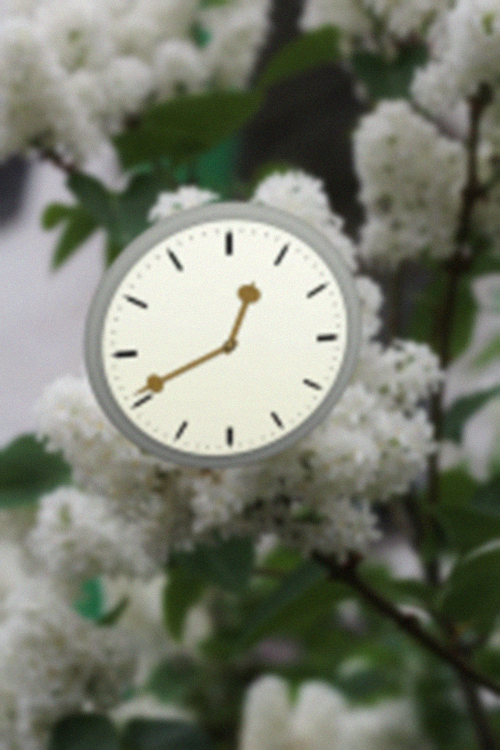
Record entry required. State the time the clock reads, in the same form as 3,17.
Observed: 12,41
